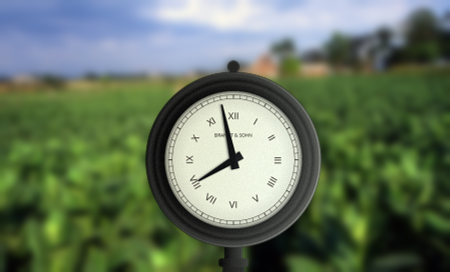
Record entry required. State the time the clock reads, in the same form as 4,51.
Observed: 7,58
